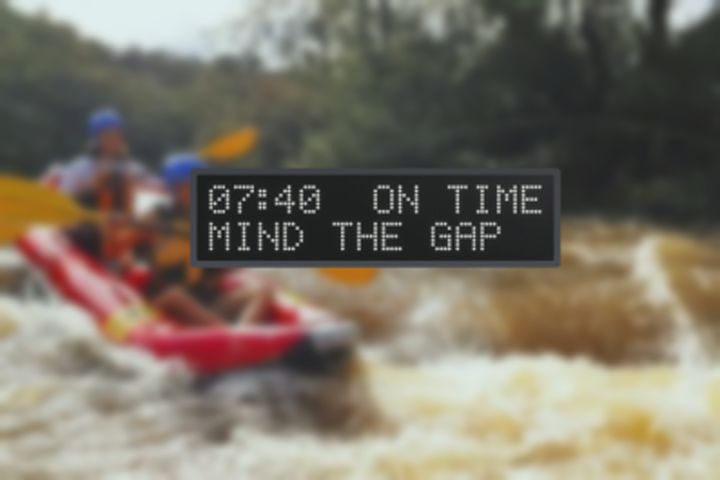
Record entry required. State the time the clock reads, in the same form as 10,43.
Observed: 7,40
